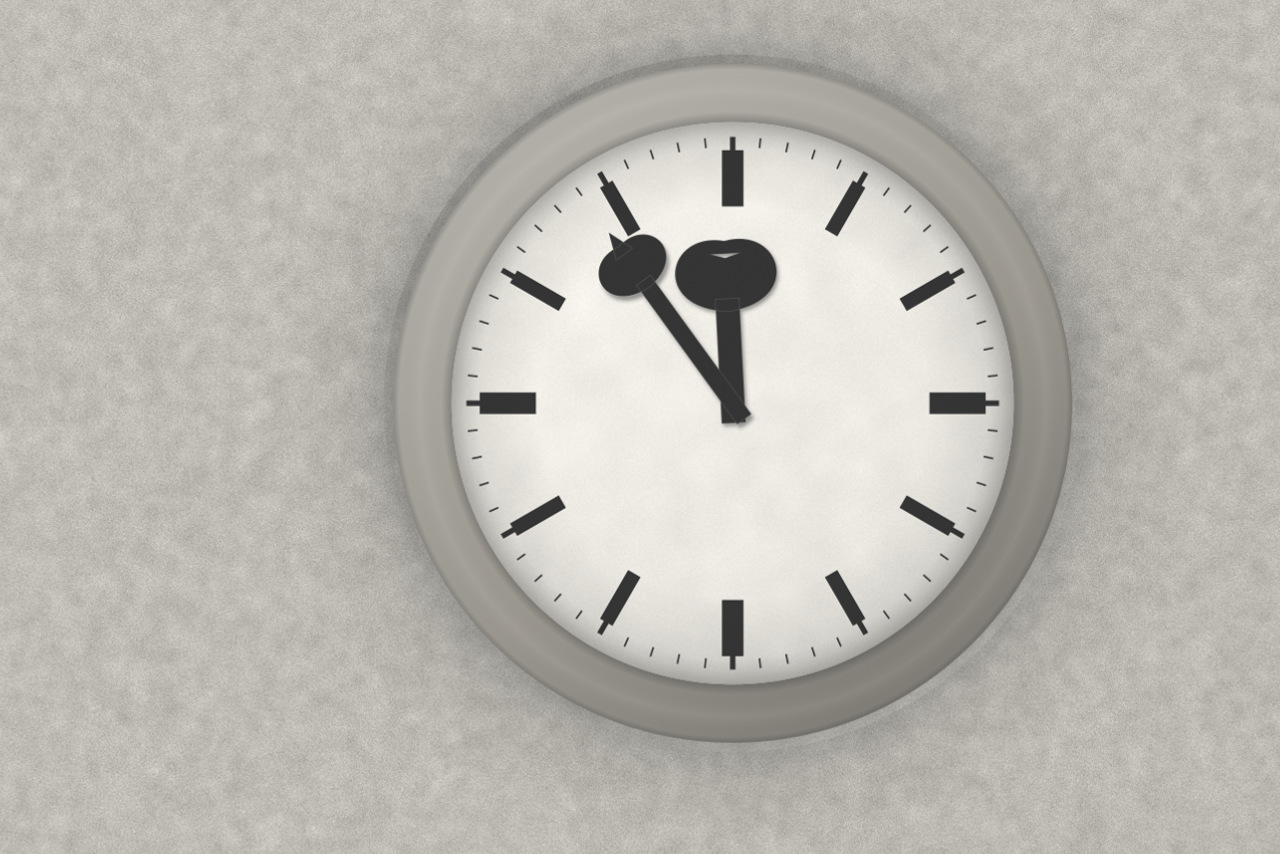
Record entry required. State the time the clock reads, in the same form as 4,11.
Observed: 11,54
